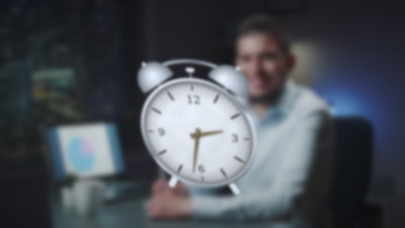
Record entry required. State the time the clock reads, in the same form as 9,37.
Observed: 2,32
